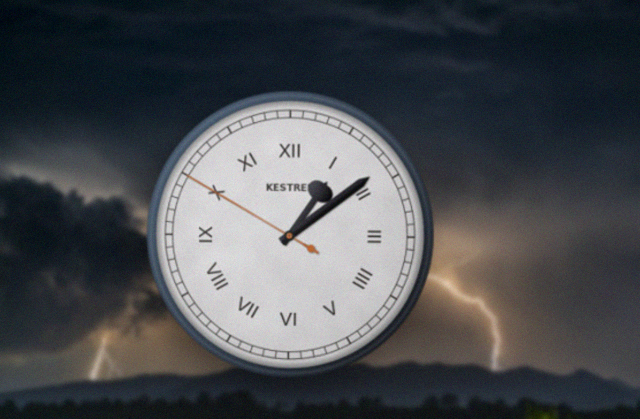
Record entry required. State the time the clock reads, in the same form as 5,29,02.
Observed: 1,08,50
